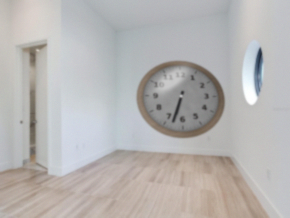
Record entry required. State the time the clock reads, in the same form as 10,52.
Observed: 6,33
